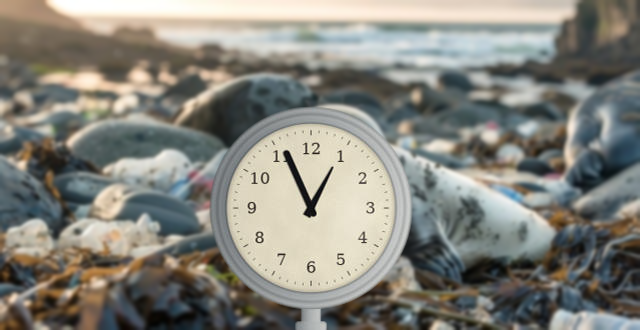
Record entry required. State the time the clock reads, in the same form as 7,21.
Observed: 12,56
